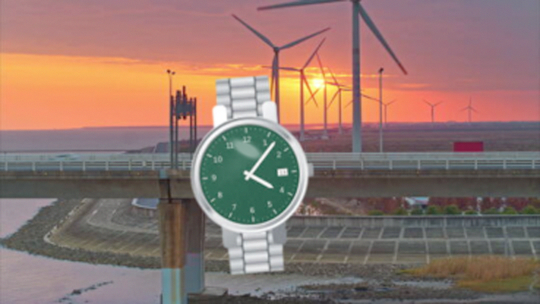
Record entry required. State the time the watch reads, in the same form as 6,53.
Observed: 4,07
